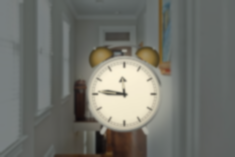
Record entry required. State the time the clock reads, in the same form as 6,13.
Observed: 11,46
